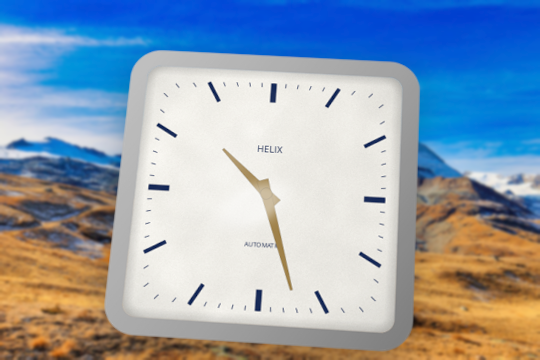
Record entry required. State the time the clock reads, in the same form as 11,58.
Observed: 10,27
